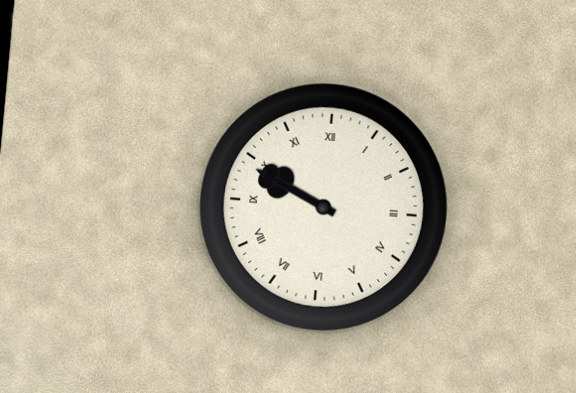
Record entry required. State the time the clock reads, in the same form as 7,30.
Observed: 9,49
